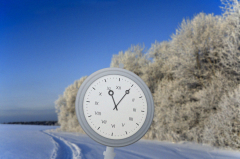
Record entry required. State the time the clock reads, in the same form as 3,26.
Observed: 11,05
